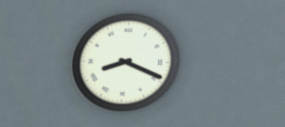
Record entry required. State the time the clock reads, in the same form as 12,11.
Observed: 8,19
